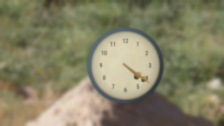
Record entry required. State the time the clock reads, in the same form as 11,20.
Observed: 4,21
